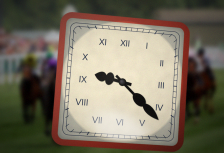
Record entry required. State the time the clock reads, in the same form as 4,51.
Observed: 9,22
